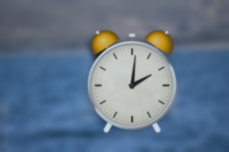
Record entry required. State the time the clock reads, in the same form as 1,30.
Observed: 2,01
